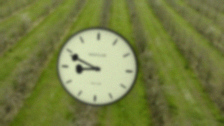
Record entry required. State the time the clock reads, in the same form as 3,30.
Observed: 8,49
